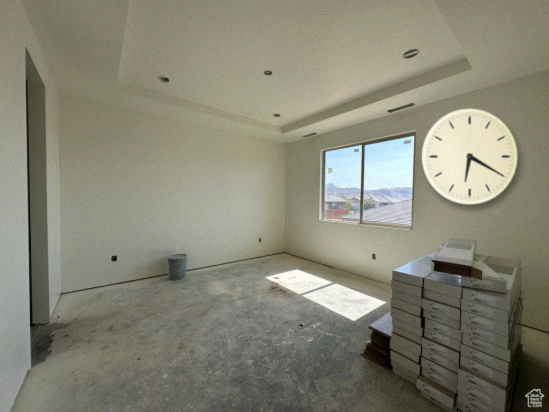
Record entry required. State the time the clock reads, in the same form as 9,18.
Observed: 6,20
